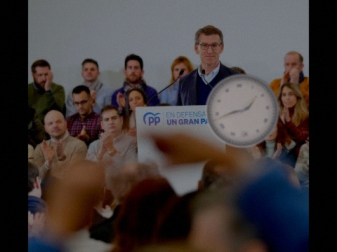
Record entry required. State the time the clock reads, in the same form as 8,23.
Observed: 1,43
